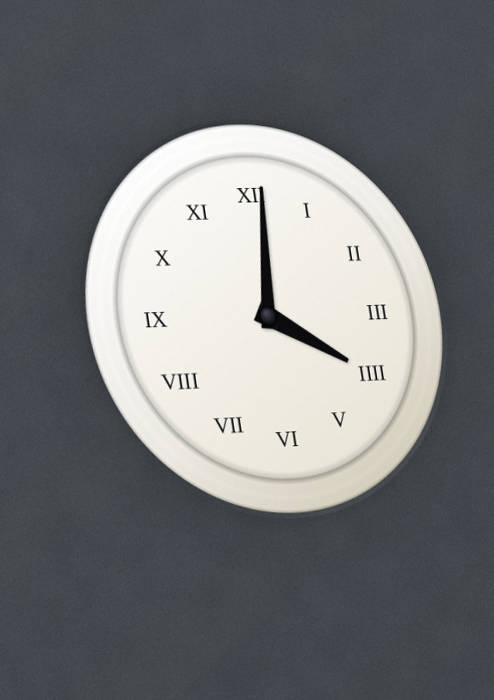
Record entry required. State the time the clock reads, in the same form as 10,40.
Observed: 4,01
